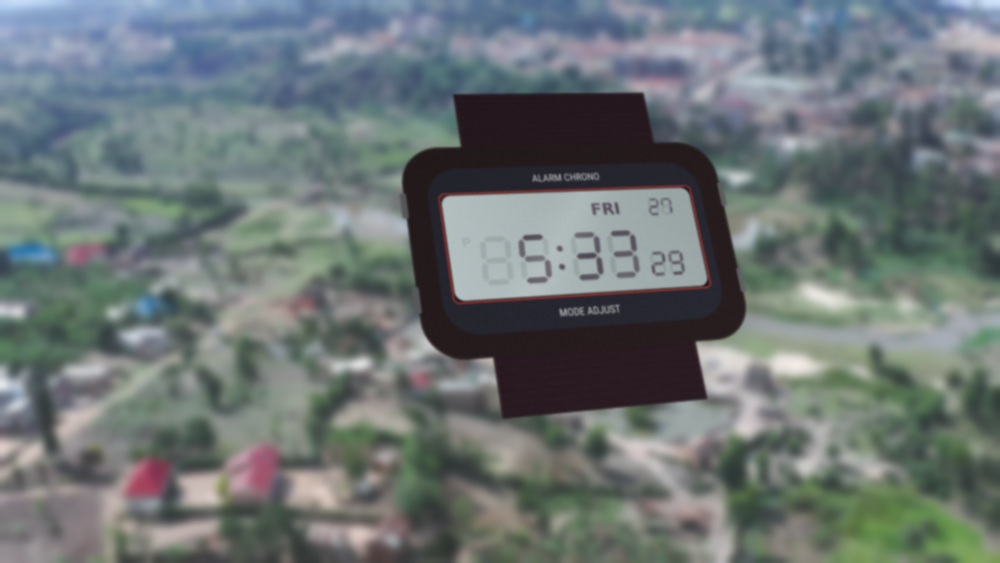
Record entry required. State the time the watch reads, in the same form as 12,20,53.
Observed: 5,33,29
